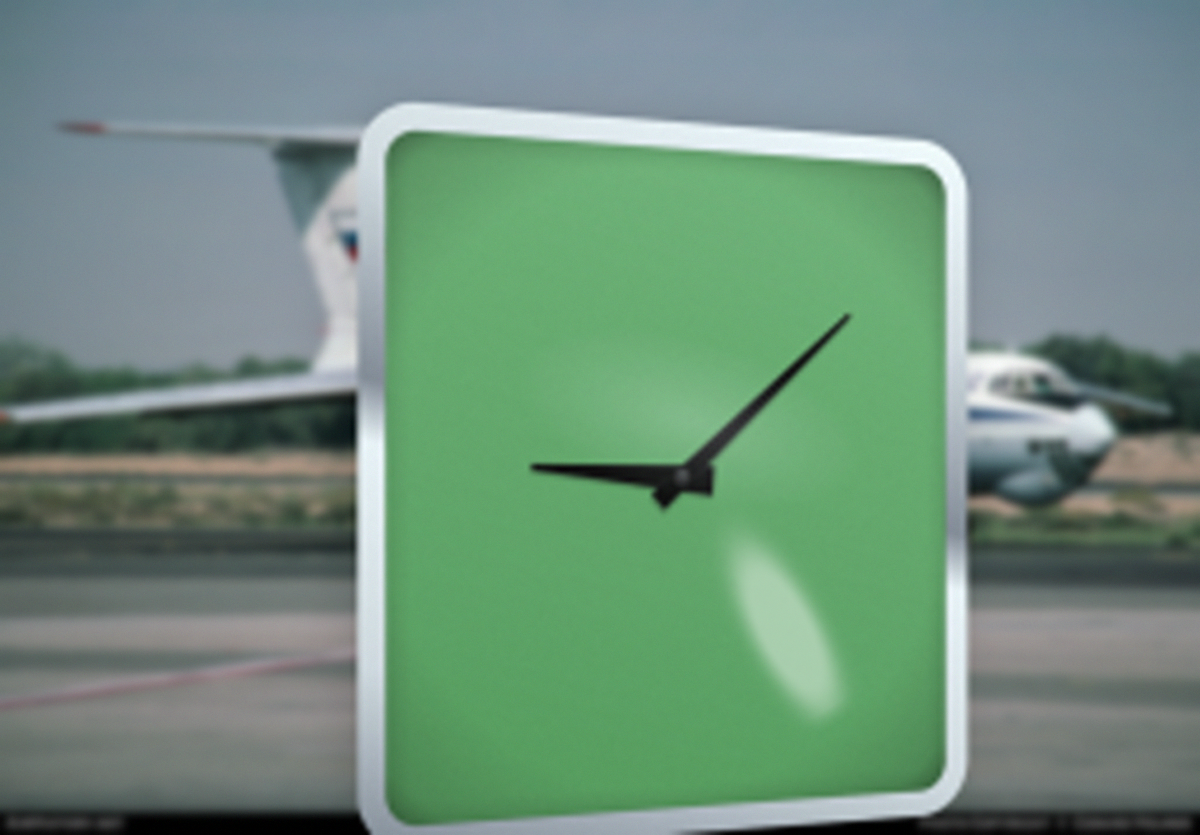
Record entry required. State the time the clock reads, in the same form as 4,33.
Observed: 9,08
